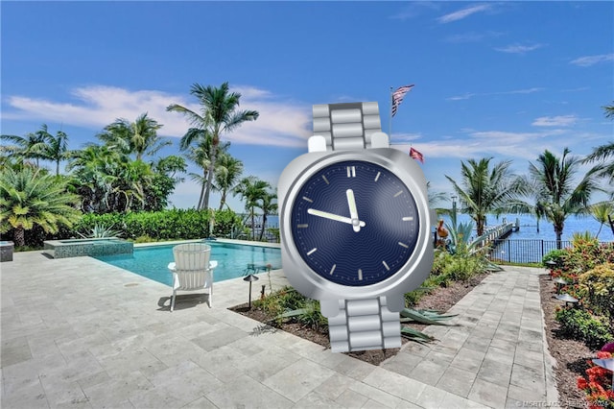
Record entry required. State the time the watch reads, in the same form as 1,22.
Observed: 11,48
